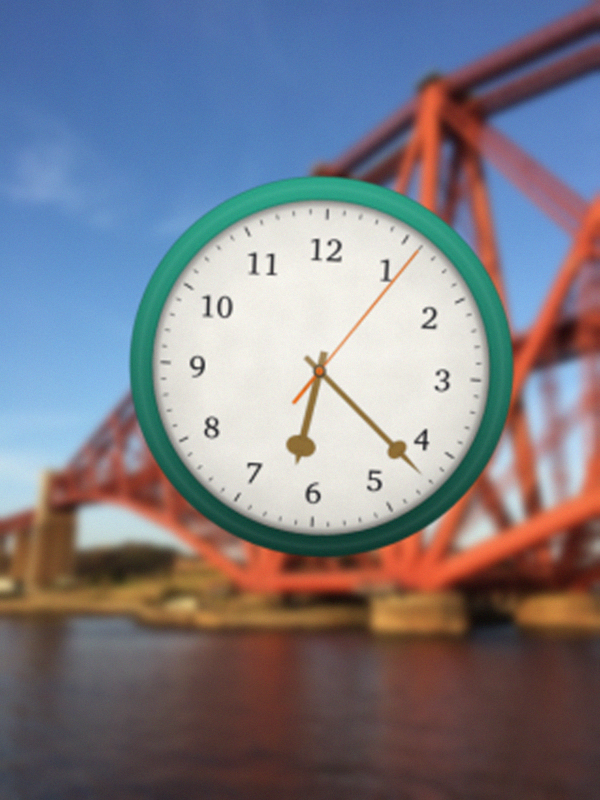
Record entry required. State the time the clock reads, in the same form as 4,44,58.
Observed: 6,22,06
